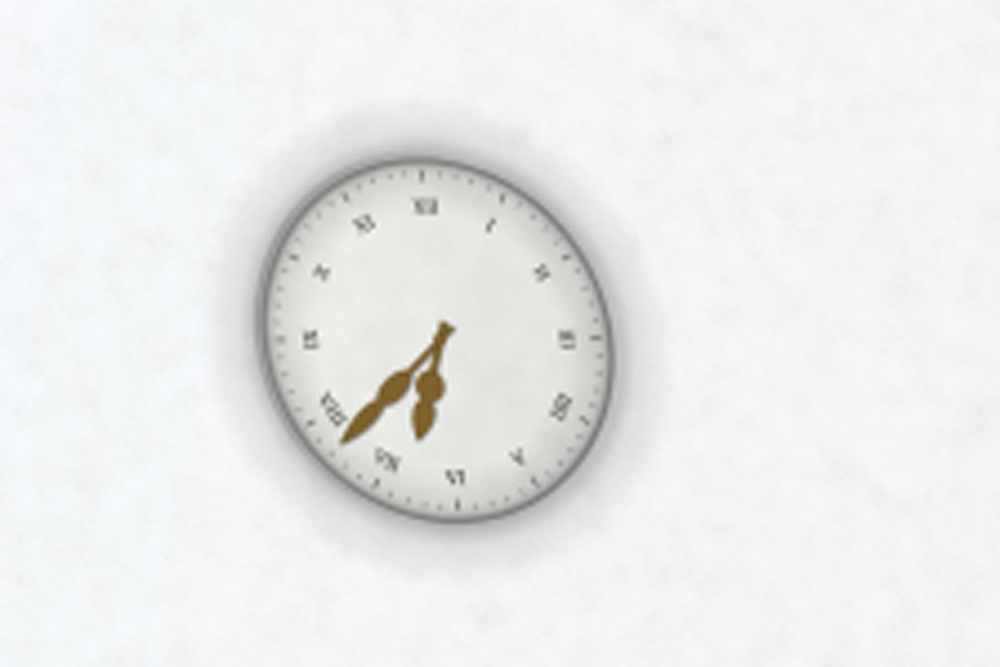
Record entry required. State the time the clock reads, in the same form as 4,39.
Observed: 6,38
